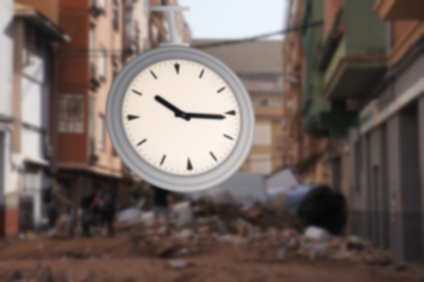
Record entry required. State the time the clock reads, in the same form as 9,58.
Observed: 10,16
